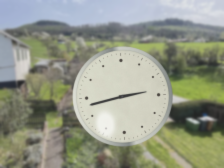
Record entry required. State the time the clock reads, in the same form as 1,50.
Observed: 2,43
